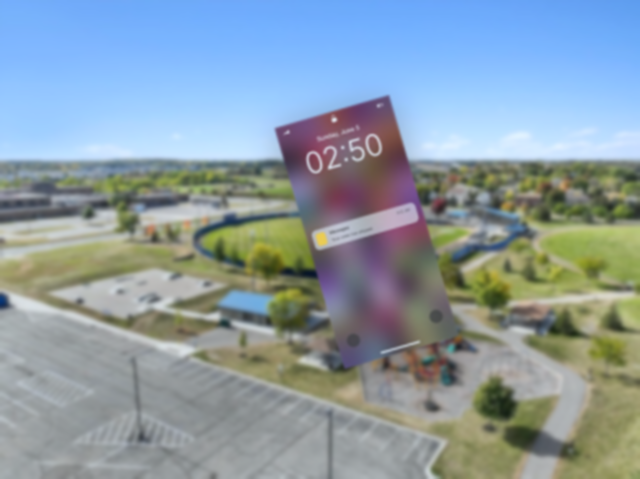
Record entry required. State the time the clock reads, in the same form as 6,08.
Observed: 2,50
